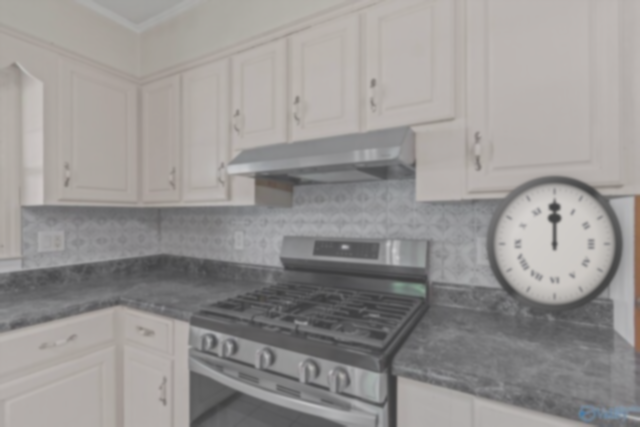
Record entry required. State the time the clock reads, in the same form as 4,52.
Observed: 12,00
